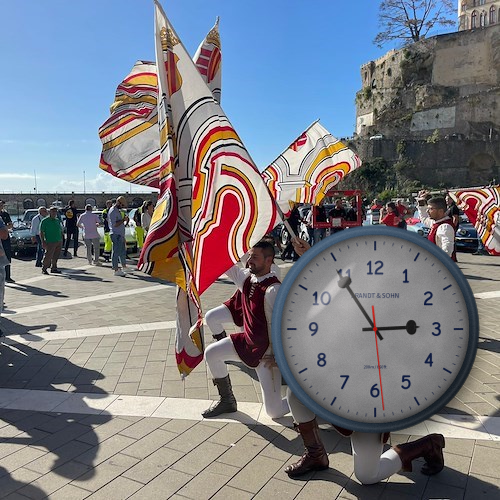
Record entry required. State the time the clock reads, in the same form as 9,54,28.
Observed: 2,54,29
